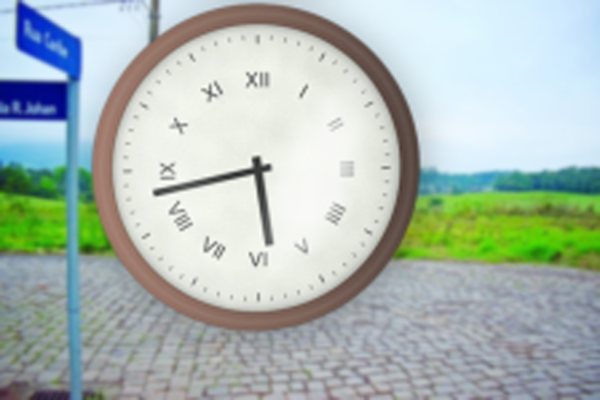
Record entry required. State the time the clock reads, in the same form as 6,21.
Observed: 5,43
